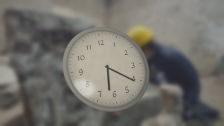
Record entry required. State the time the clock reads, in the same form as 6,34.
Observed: 6,21
